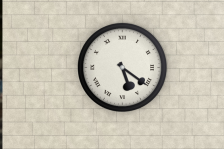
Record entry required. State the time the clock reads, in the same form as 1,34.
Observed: 5,21
